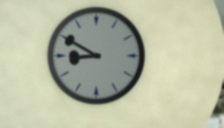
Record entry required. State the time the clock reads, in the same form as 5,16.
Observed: 8,50
